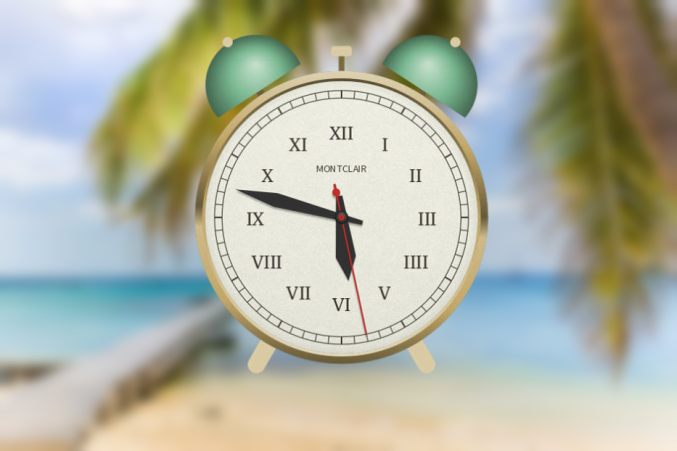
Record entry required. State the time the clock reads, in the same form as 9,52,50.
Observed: 5,47,28
